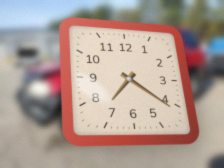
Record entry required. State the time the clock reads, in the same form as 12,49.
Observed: 7,21
